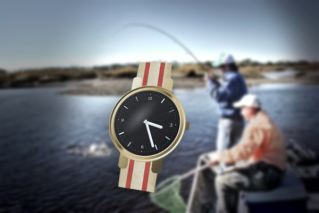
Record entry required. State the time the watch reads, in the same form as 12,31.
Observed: 3,26
